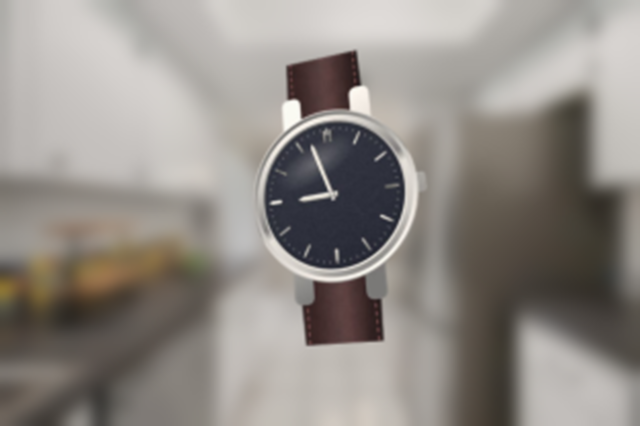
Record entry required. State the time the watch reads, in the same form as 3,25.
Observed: 8,57
